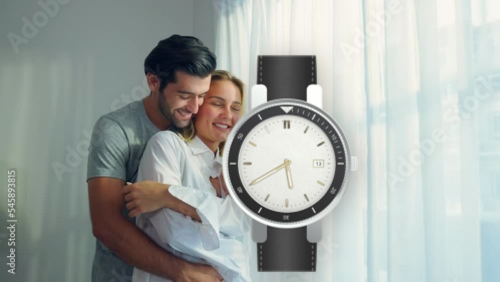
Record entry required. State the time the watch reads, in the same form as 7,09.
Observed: 5,40
